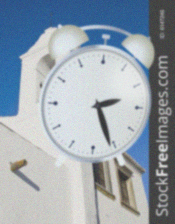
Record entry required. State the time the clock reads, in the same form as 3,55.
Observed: 2,26
